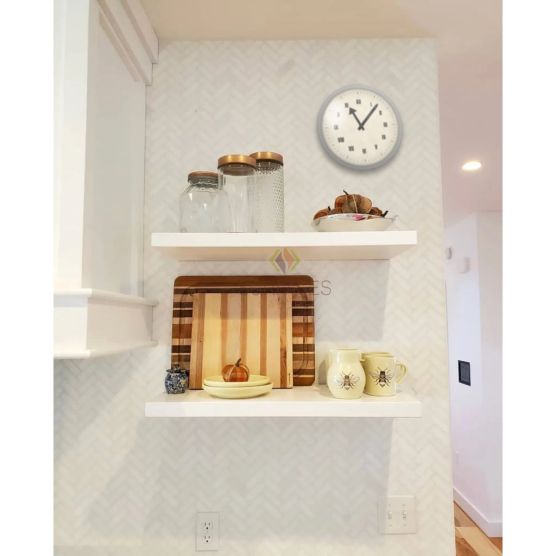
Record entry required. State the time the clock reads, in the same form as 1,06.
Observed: 11,07
